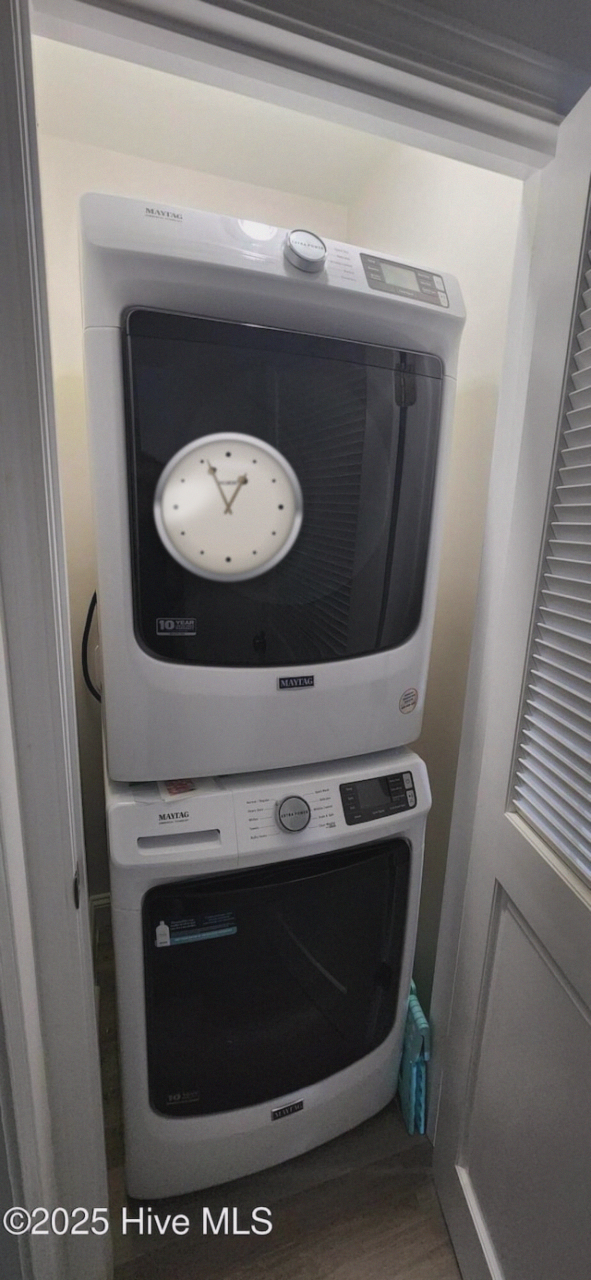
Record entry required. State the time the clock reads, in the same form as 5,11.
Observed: 12,56
